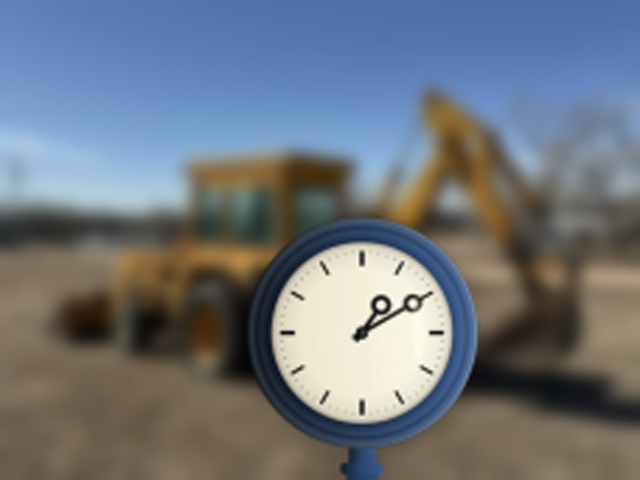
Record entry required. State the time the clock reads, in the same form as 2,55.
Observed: 1,10
